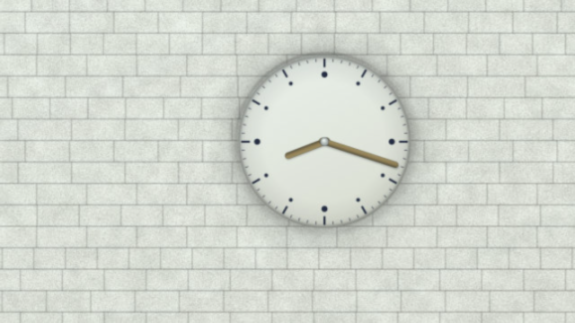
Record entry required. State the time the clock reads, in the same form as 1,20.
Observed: 8,18
